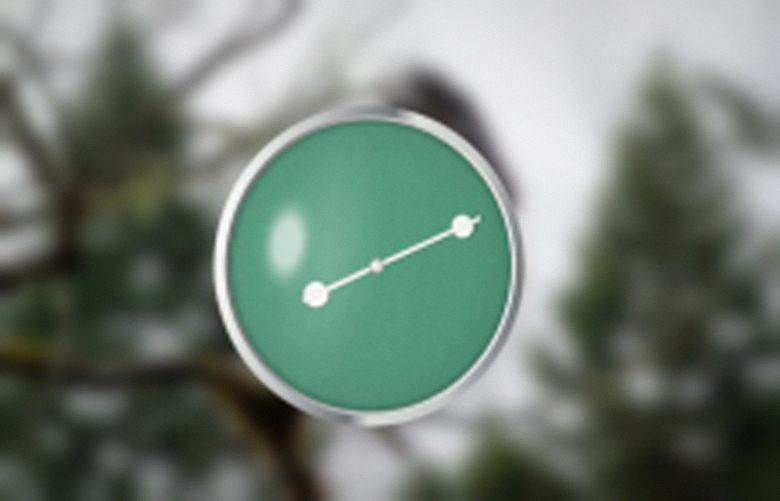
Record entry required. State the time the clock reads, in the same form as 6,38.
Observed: 8,11
